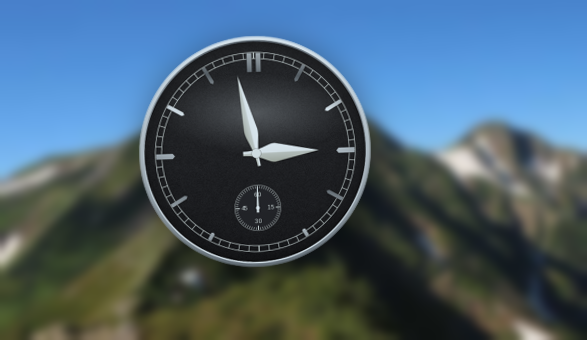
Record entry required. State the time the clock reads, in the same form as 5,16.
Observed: 2,58
